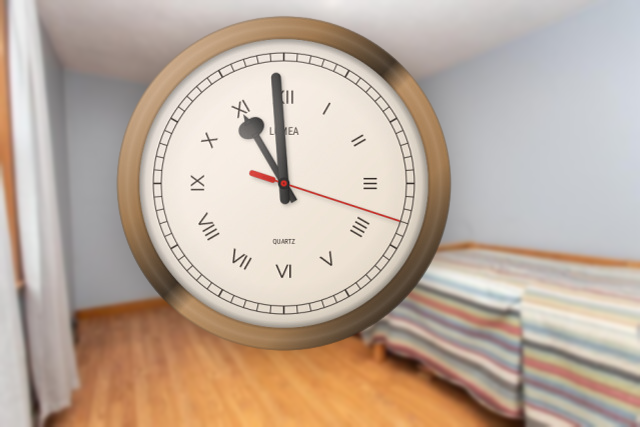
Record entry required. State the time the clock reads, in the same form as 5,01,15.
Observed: 10,59,18
